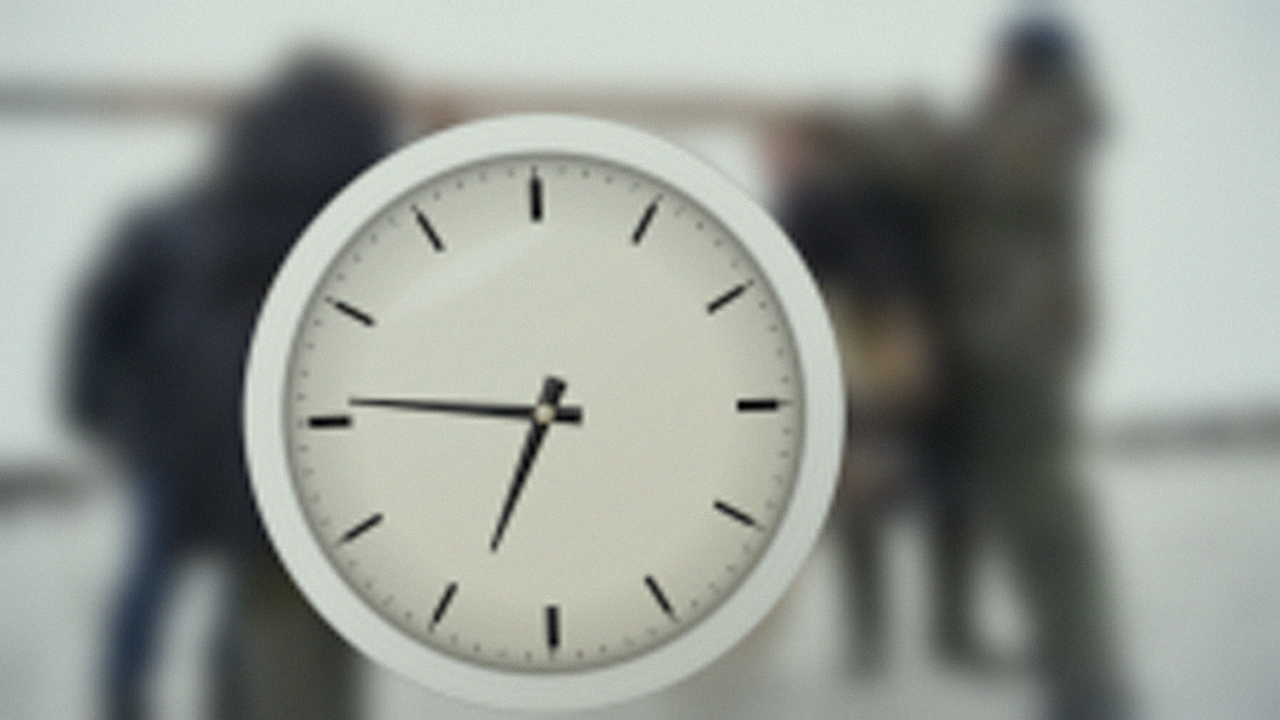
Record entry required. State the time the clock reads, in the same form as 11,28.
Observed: 6,46
